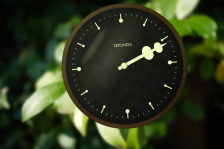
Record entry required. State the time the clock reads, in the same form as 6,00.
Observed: 2,11
